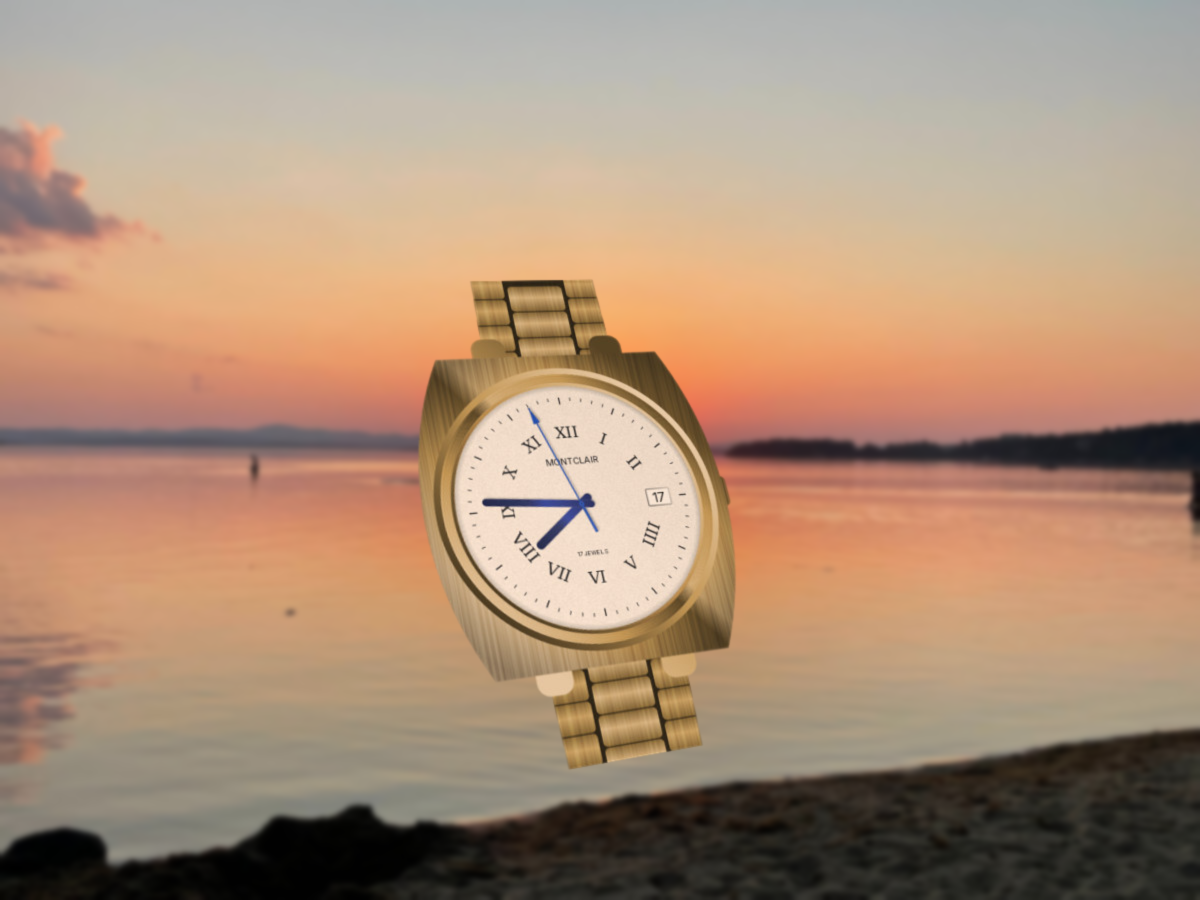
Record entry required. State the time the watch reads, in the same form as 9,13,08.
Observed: 7,45,57
